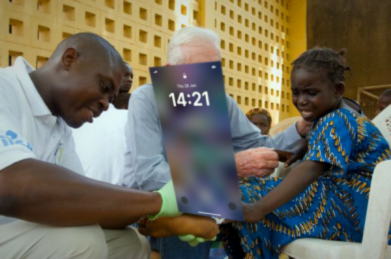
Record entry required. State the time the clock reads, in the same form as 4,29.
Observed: 14,21
